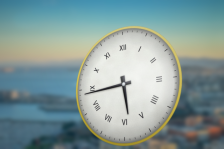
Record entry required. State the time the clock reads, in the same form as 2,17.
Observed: 5,44
